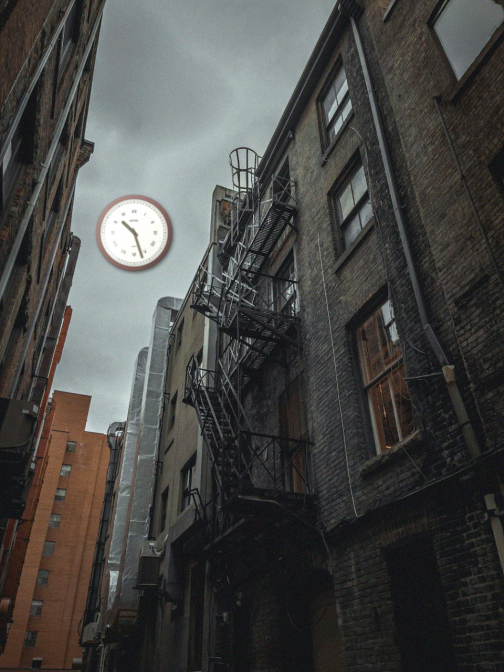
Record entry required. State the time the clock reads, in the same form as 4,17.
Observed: 10,27
